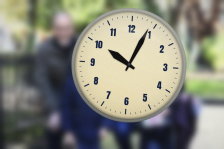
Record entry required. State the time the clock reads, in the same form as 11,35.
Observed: 10,04
